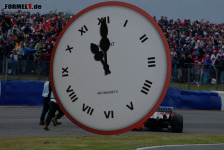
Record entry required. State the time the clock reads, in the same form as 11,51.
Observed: 11,00
